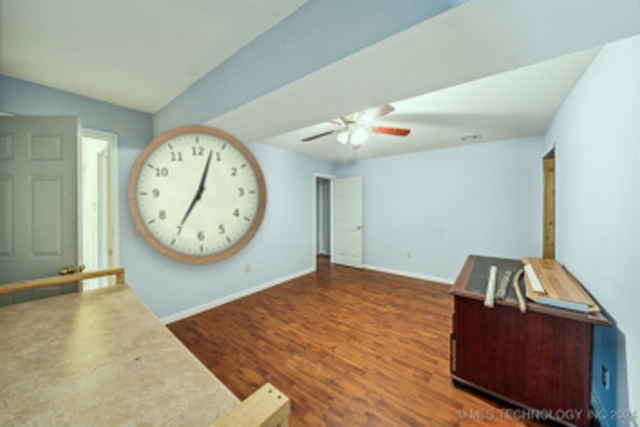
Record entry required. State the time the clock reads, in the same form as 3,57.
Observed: 7,03
